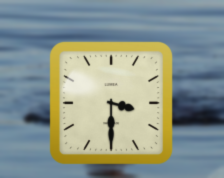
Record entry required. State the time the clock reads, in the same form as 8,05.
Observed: 3,30
